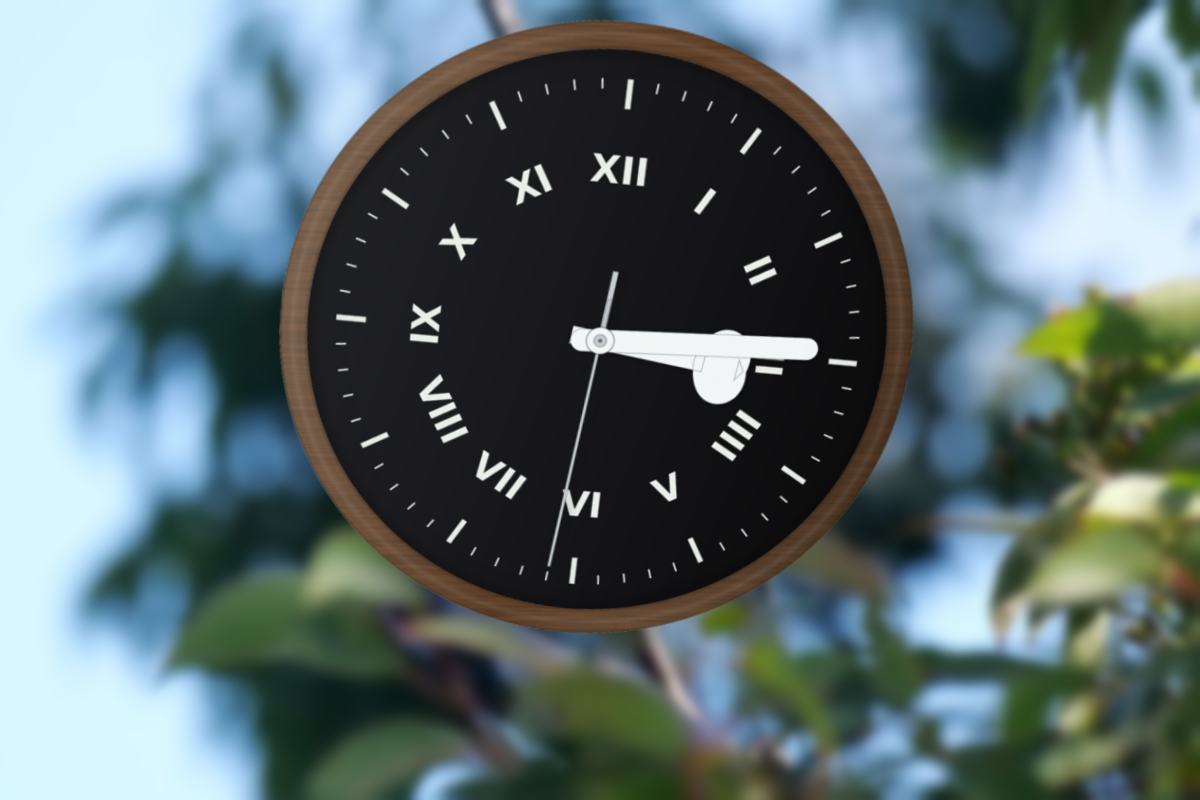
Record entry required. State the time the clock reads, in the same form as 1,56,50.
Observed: 3,14,31
